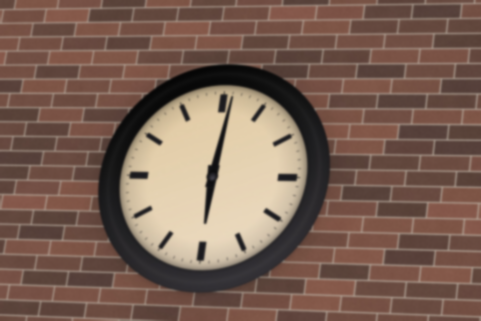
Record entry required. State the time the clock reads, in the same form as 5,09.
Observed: 6,01
